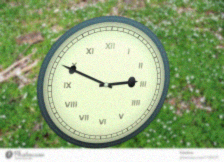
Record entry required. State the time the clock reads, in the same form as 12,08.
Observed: 2,49
